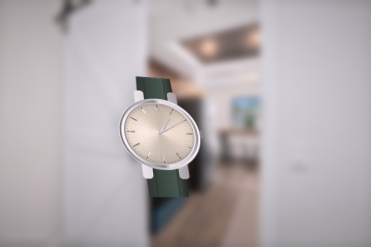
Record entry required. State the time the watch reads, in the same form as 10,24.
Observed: 1,10
